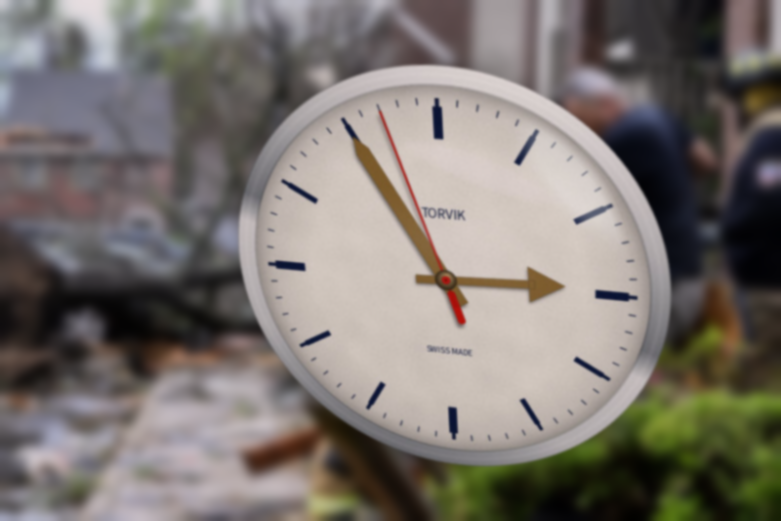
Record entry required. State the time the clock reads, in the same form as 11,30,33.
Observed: 2,54,57
